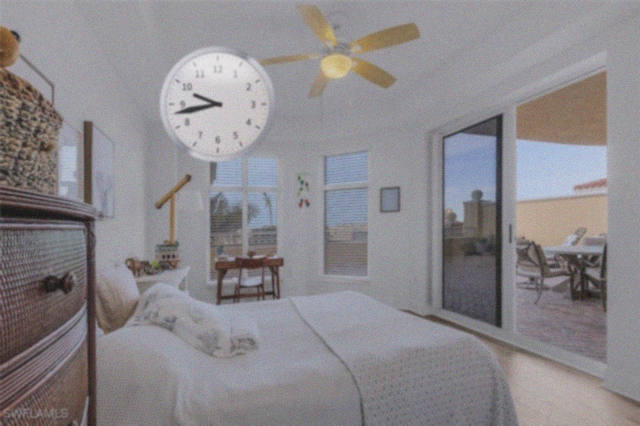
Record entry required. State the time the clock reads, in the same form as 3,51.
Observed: 9,43
